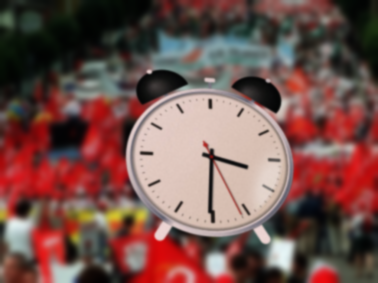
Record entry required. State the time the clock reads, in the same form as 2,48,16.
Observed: 3,30,26
